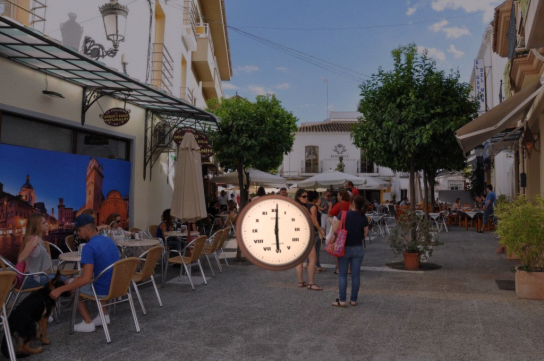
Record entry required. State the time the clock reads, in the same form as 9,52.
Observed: 6,01
